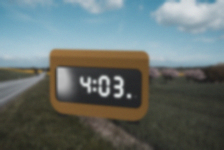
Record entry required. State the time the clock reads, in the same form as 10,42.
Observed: 4,03
